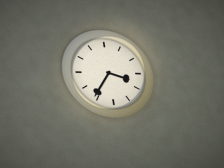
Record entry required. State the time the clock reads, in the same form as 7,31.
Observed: 3,36
